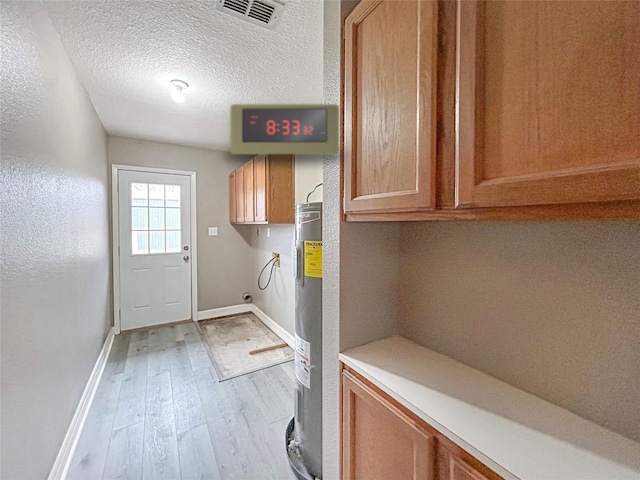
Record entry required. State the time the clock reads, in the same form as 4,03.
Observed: 8,33
